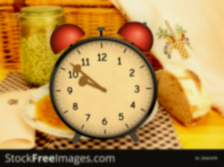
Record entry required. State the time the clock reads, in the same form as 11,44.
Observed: 9,52
